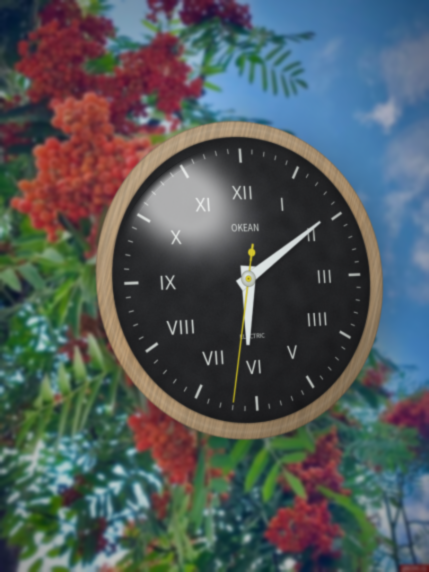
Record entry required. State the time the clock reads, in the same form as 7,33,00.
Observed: 6,09,32
